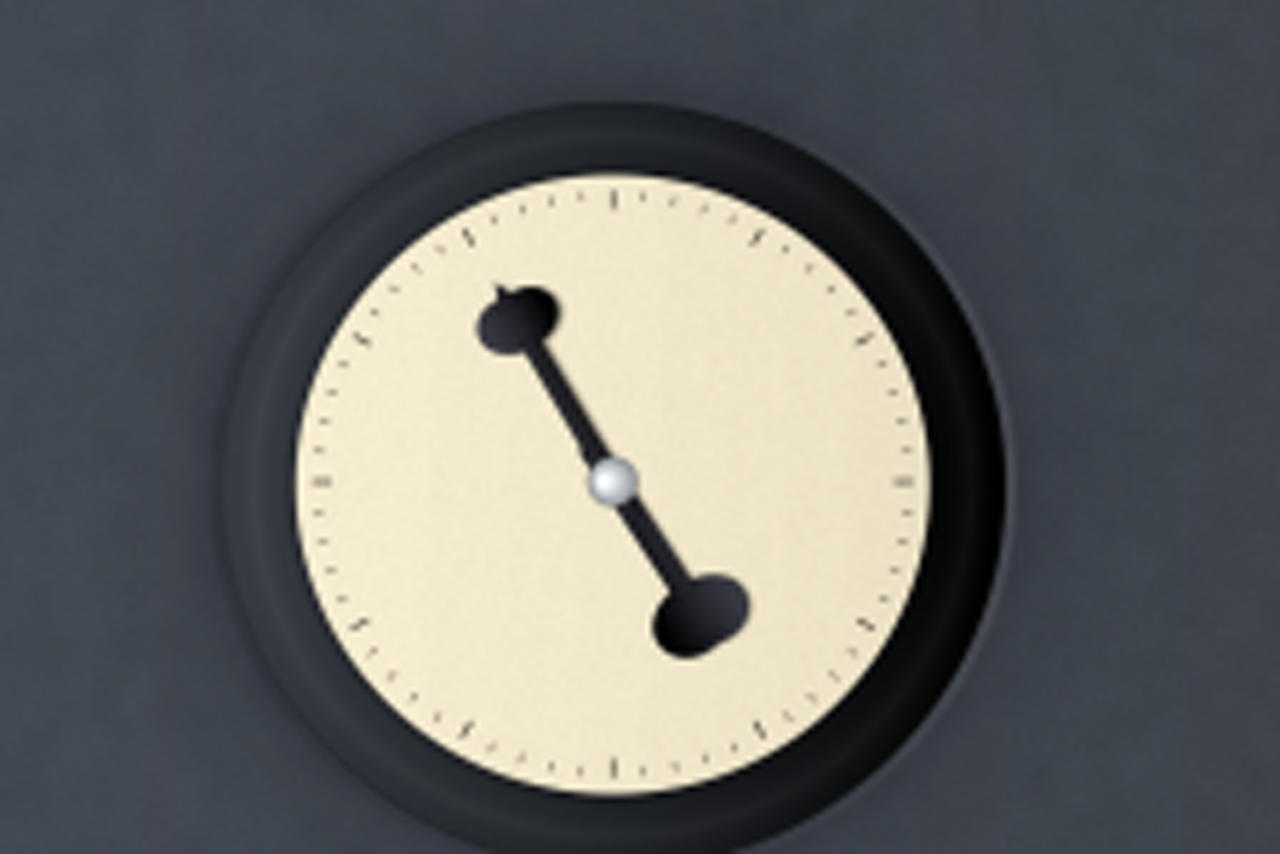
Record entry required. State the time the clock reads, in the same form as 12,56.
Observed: 4,55
